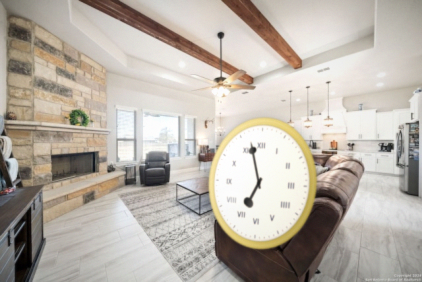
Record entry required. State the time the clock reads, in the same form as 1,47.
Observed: 6,57
